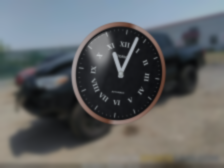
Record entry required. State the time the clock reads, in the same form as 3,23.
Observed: 11,03
